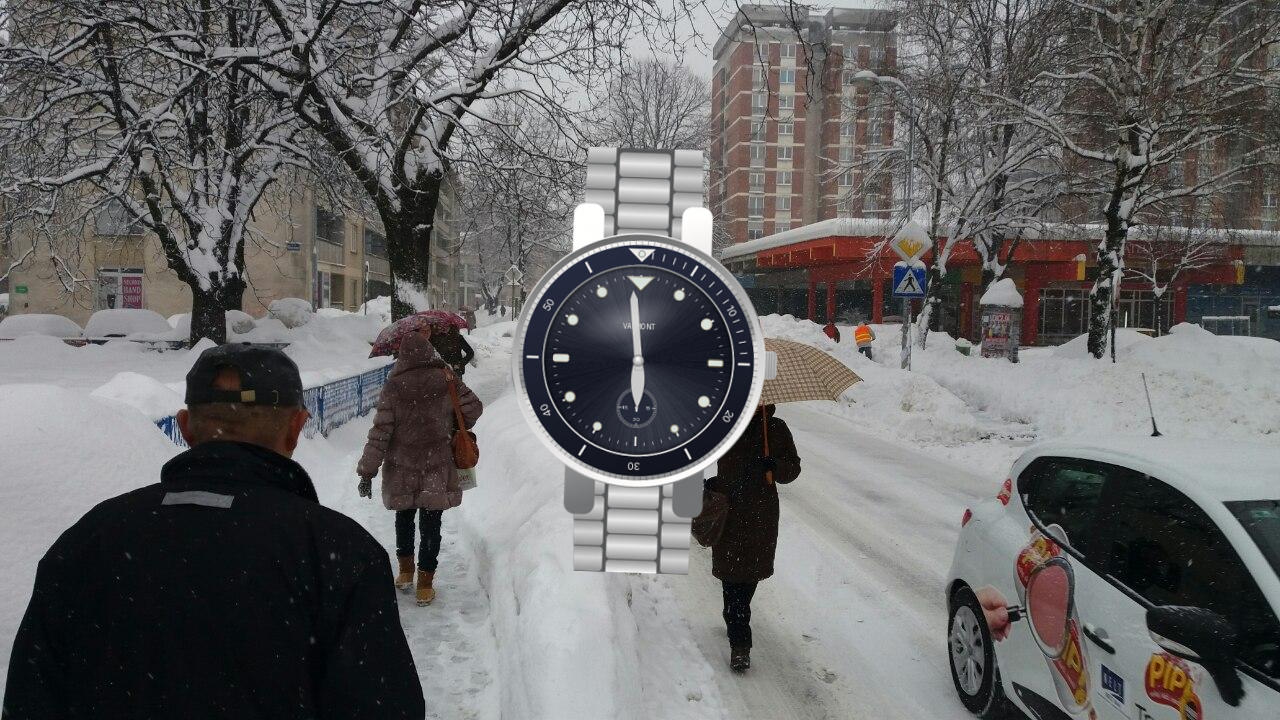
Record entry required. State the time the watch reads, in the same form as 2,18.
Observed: 5,59
